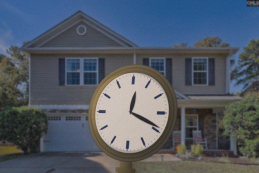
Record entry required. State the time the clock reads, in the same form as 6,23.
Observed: 12,19
